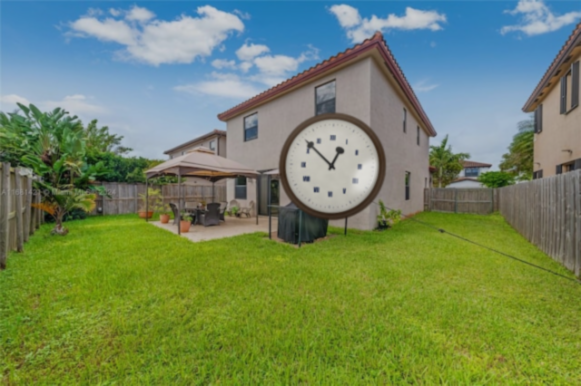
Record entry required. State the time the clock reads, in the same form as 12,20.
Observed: 12,52
